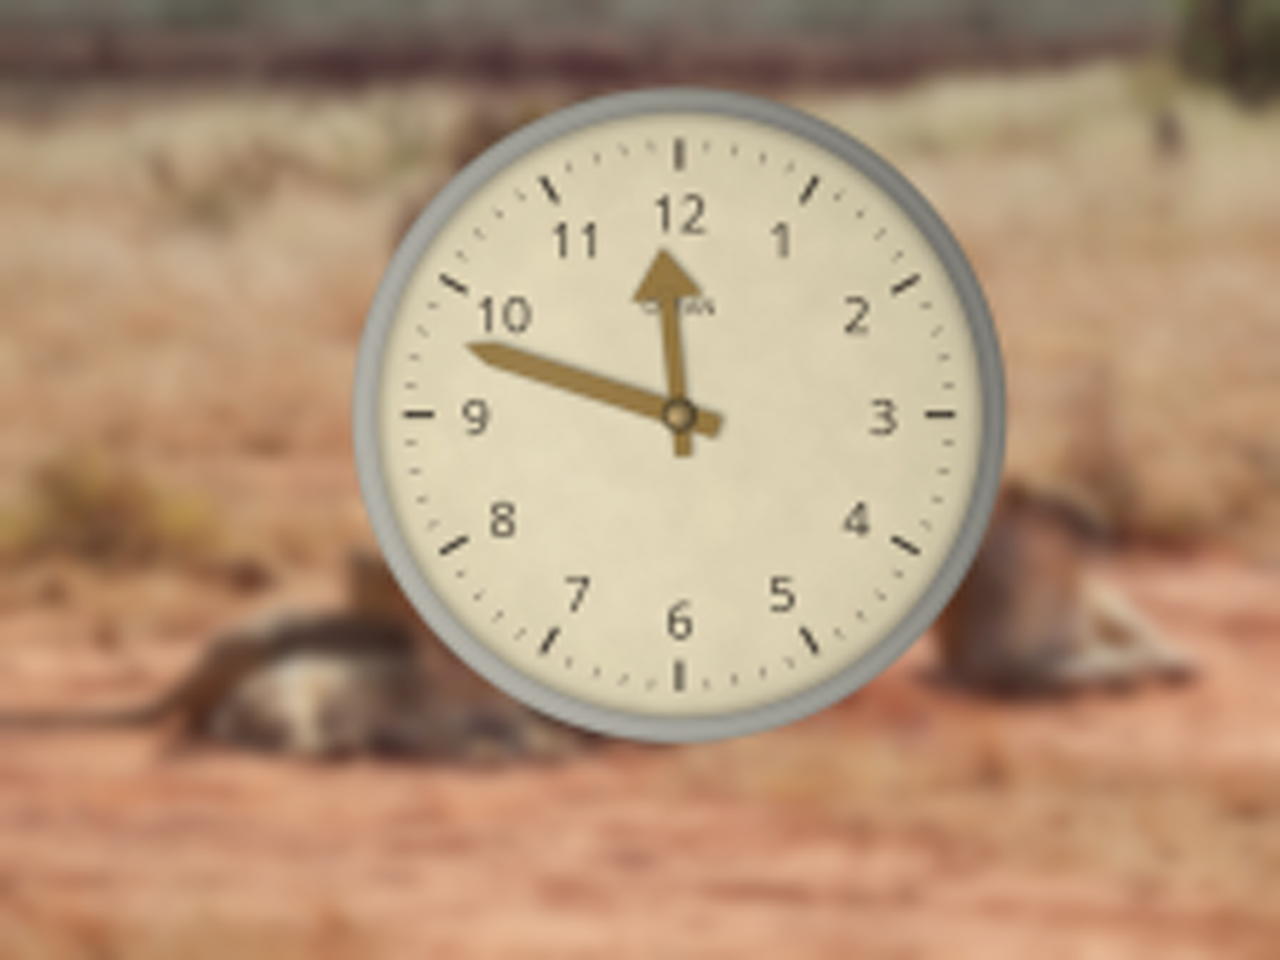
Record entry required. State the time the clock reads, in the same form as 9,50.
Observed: 11,48
